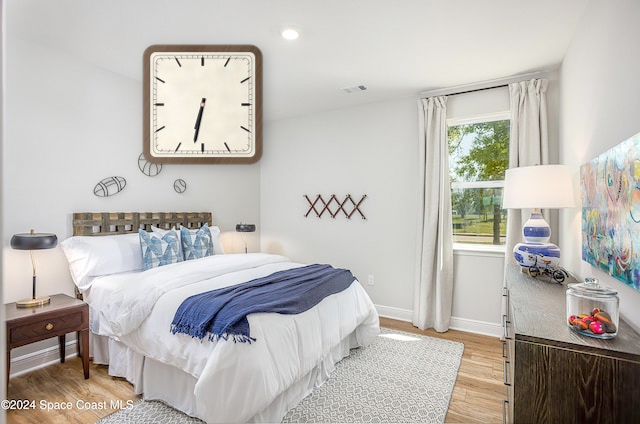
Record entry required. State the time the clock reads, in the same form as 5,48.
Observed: 6,32
